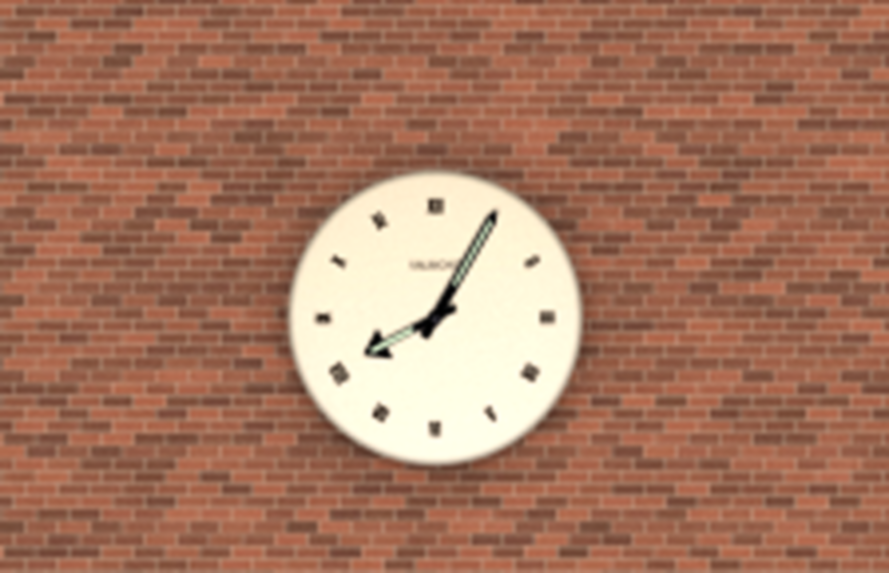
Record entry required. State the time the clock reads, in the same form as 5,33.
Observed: 8,05
